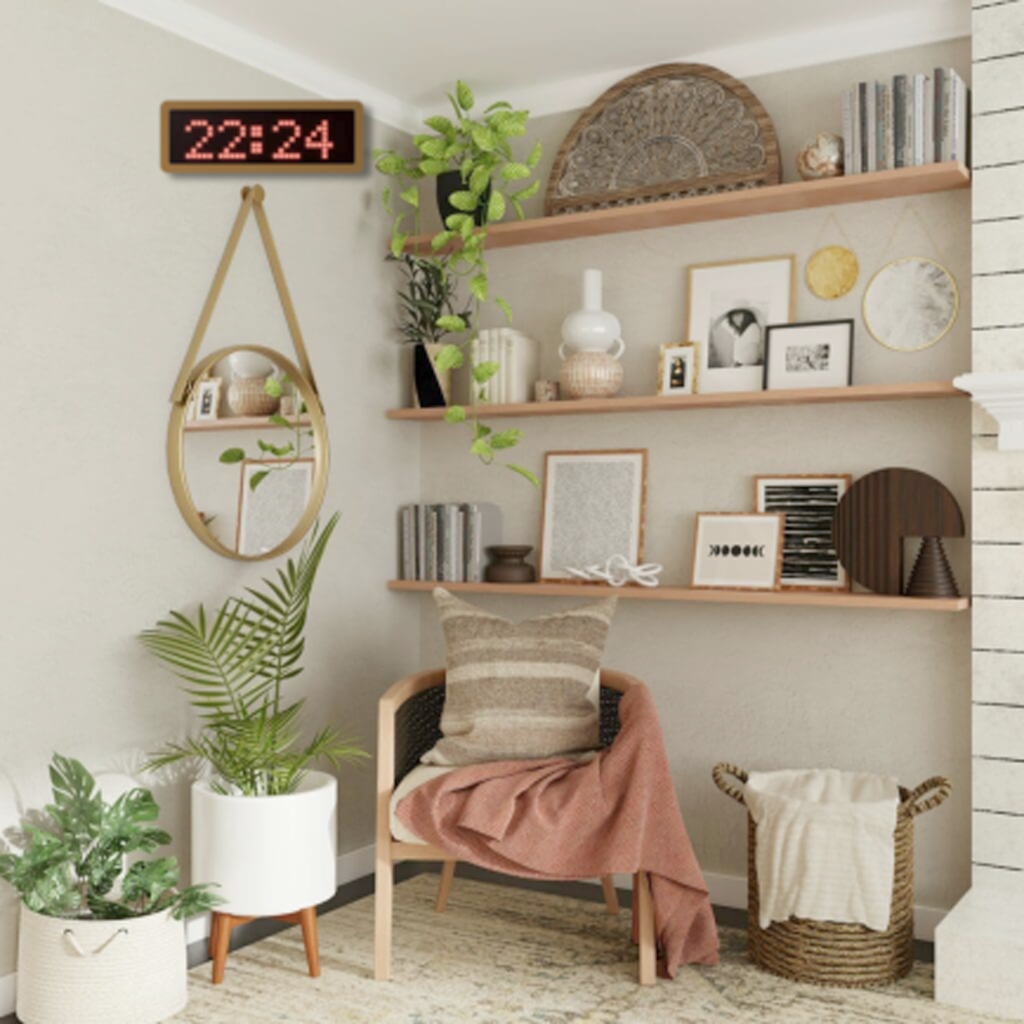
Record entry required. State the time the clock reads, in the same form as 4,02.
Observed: 22,24
